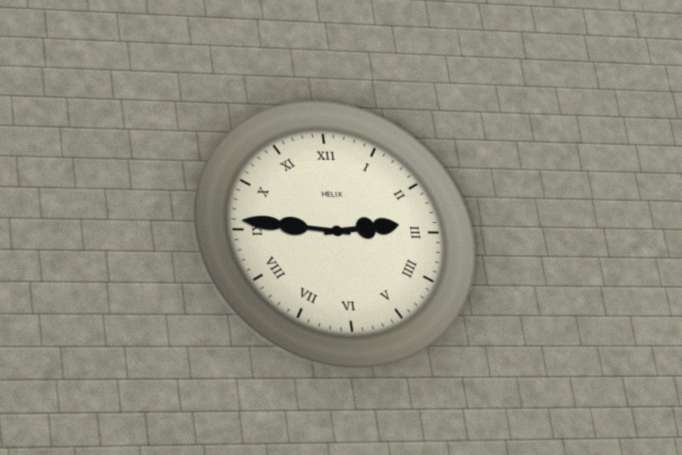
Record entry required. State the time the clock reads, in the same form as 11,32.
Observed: 2,46
